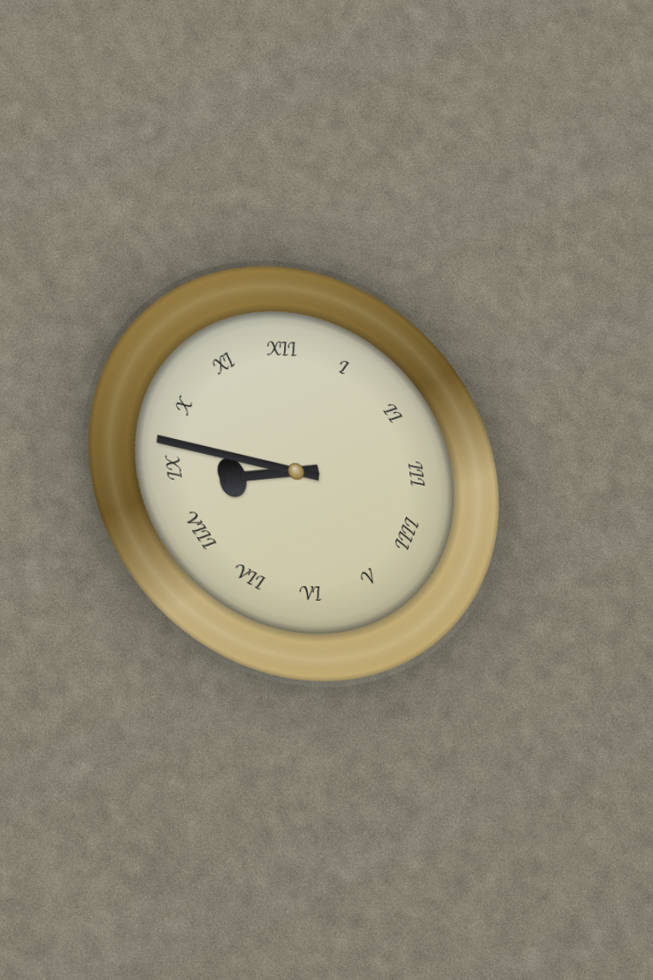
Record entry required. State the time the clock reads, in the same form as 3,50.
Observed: 8,47
